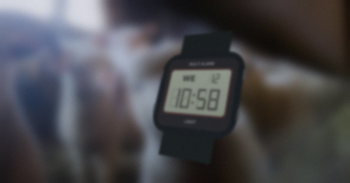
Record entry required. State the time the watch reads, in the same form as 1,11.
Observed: 10,58
